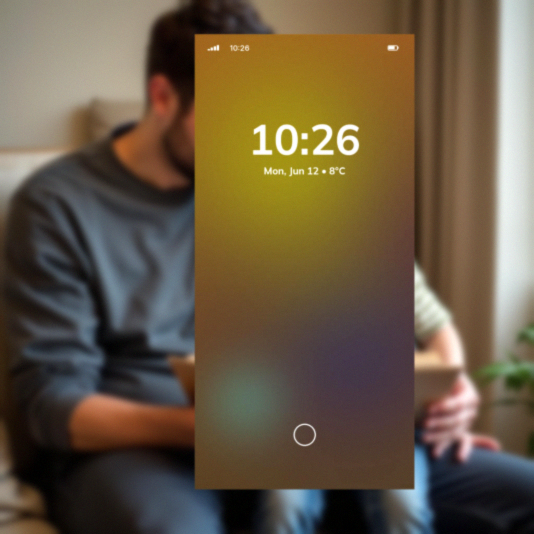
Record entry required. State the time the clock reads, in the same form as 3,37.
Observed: 10,26
